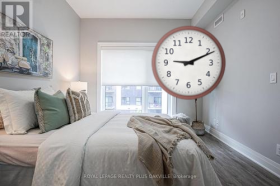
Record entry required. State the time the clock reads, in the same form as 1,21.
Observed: 9,11
